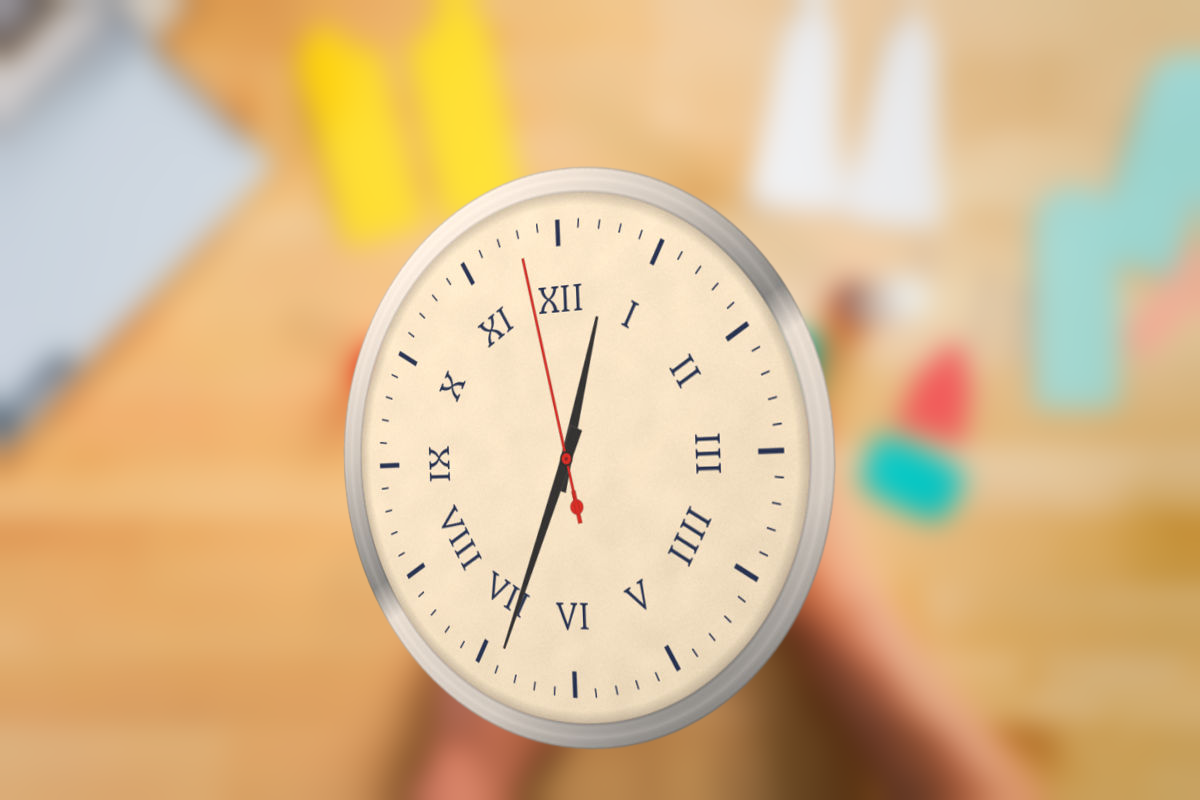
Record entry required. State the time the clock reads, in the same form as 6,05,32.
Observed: 12,33,58
